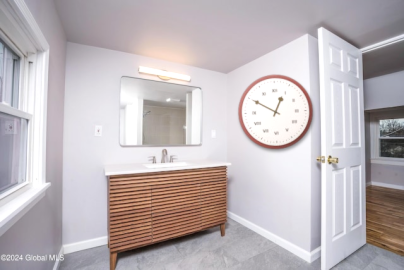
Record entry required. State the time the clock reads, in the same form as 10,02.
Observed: 12,50
